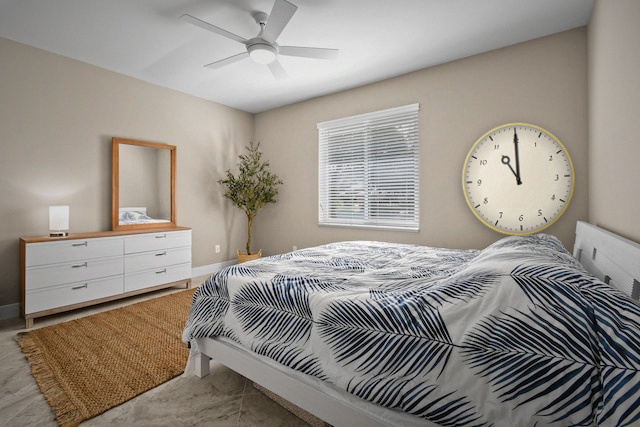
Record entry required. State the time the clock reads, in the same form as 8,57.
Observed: 11,00
